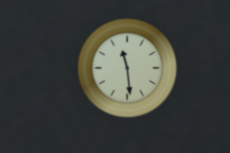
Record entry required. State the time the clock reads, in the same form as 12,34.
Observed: 11,29
